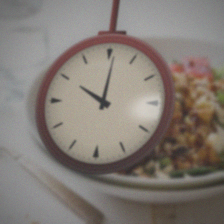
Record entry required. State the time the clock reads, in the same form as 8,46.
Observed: 10,01
